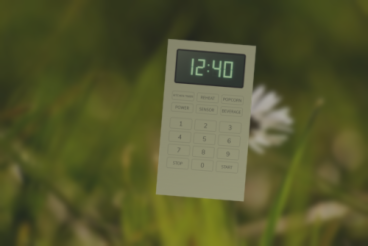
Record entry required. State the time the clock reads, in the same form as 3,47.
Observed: 12,40
